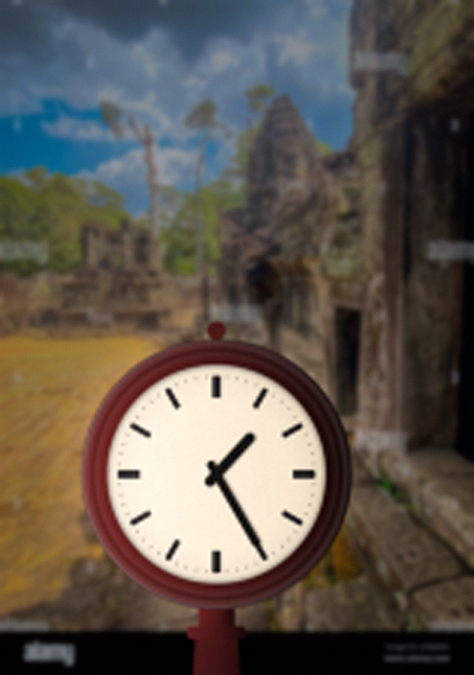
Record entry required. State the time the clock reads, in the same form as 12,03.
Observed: 1,25
